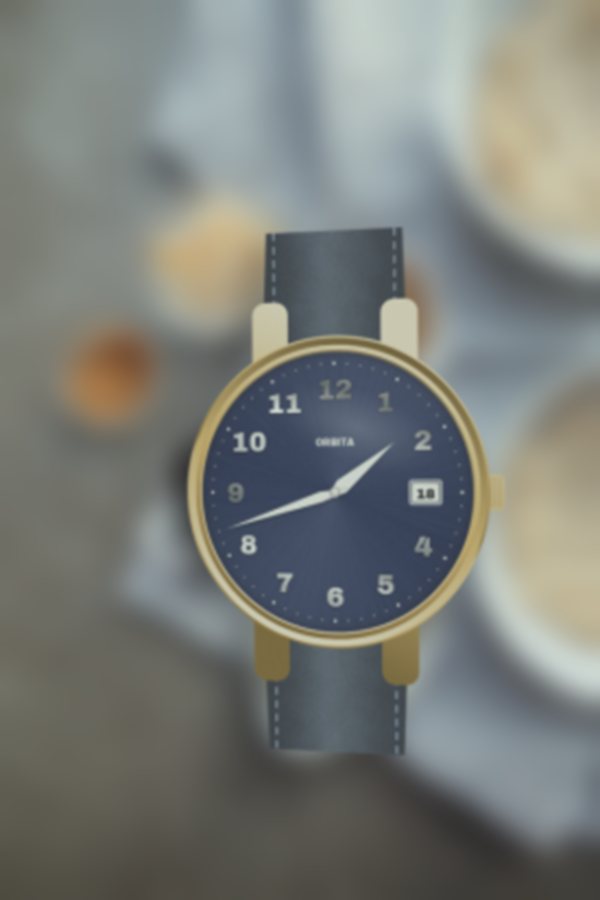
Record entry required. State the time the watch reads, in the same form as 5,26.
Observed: 1,42
